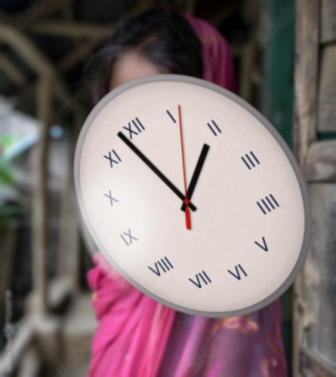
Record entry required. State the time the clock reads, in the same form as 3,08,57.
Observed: 1,58,06
